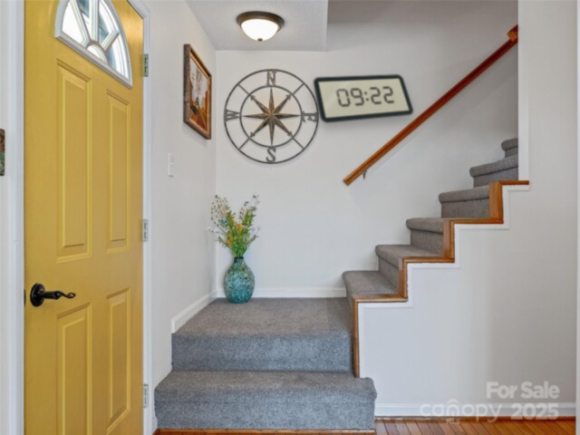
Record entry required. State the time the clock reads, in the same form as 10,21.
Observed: 9,22
